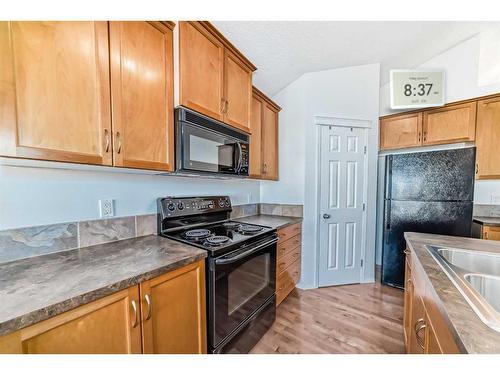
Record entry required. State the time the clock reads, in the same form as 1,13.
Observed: 8,37
